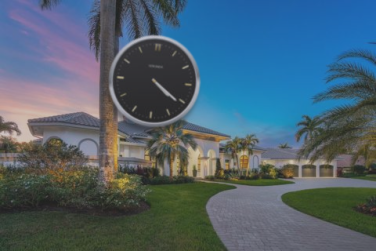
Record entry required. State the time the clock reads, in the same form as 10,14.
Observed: 4,21
